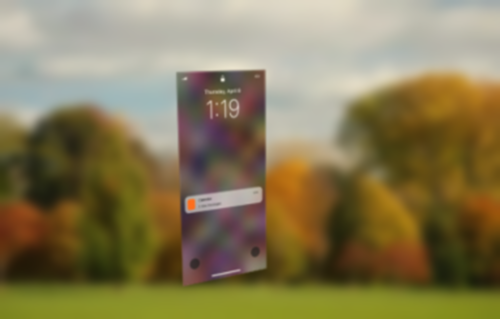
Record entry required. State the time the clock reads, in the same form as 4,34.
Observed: 1,19
